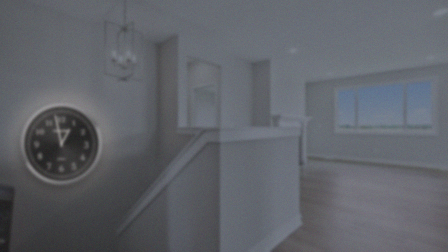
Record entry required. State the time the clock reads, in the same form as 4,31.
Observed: 12,58
